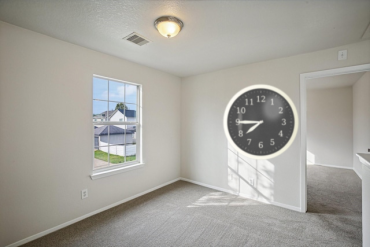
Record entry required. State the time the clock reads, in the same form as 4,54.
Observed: 7,45
